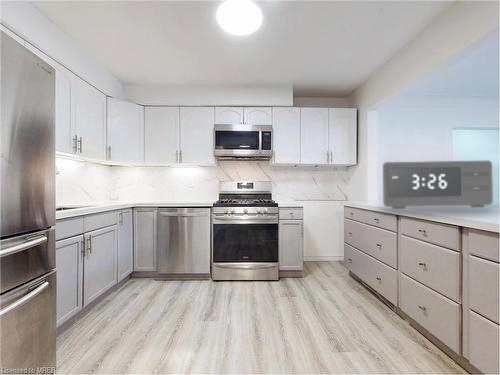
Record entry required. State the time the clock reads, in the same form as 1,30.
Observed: 3,26
